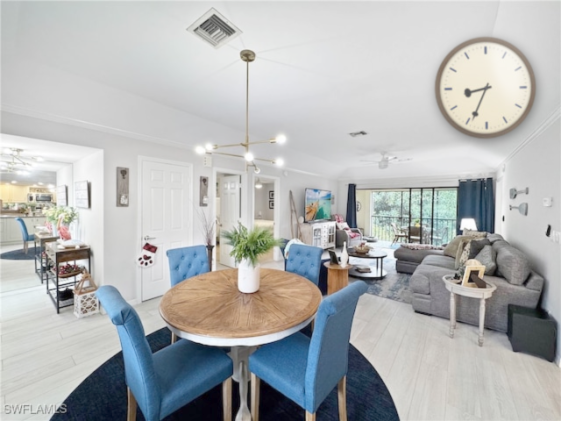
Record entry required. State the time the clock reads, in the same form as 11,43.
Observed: 8,34
